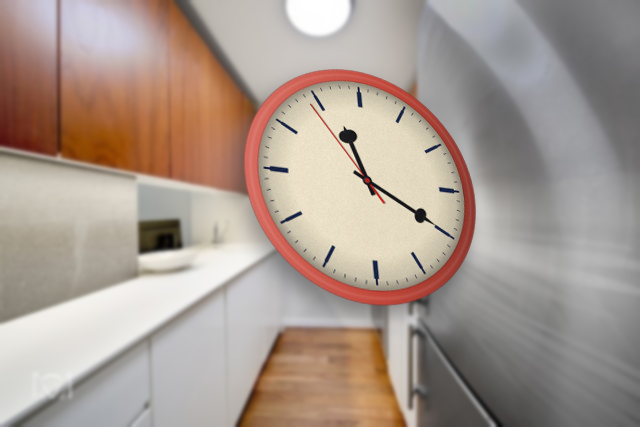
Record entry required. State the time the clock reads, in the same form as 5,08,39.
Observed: 11,19,54
